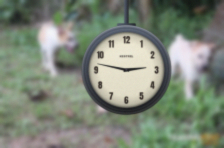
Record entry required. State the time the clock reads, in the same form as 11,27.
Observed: 2,47
